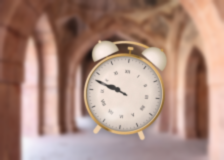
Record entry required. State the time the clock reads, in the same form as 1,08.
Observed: 9,48
